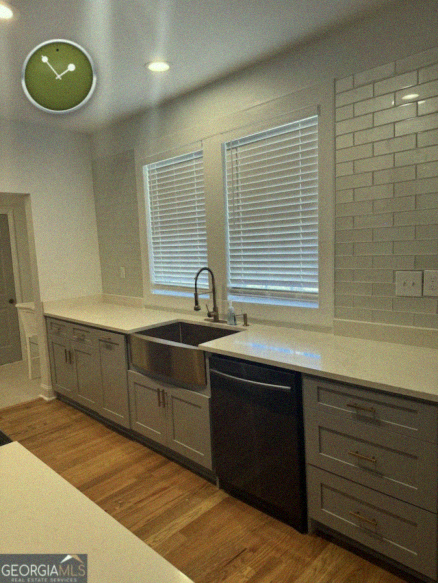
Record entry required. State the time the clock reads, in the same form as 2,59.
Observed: 1,54
